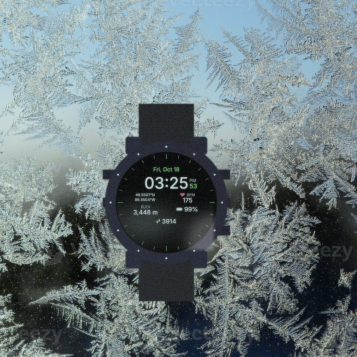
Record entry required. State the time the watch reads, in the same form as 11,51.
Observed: 3,25
